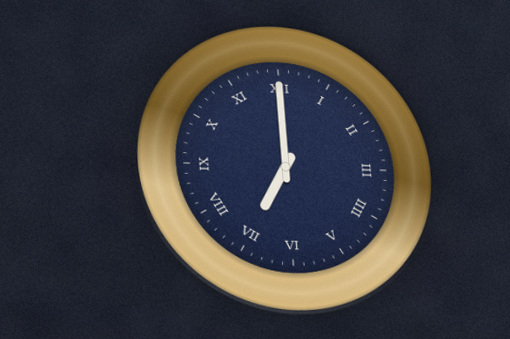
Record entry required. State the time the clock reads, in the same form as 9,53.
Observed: 7,00
